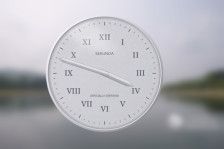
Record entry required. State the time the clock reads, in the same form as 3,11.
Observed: 3,48
